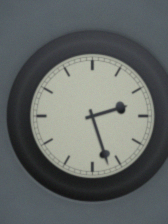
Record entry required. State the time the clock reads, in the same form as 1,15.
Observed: 2,27
